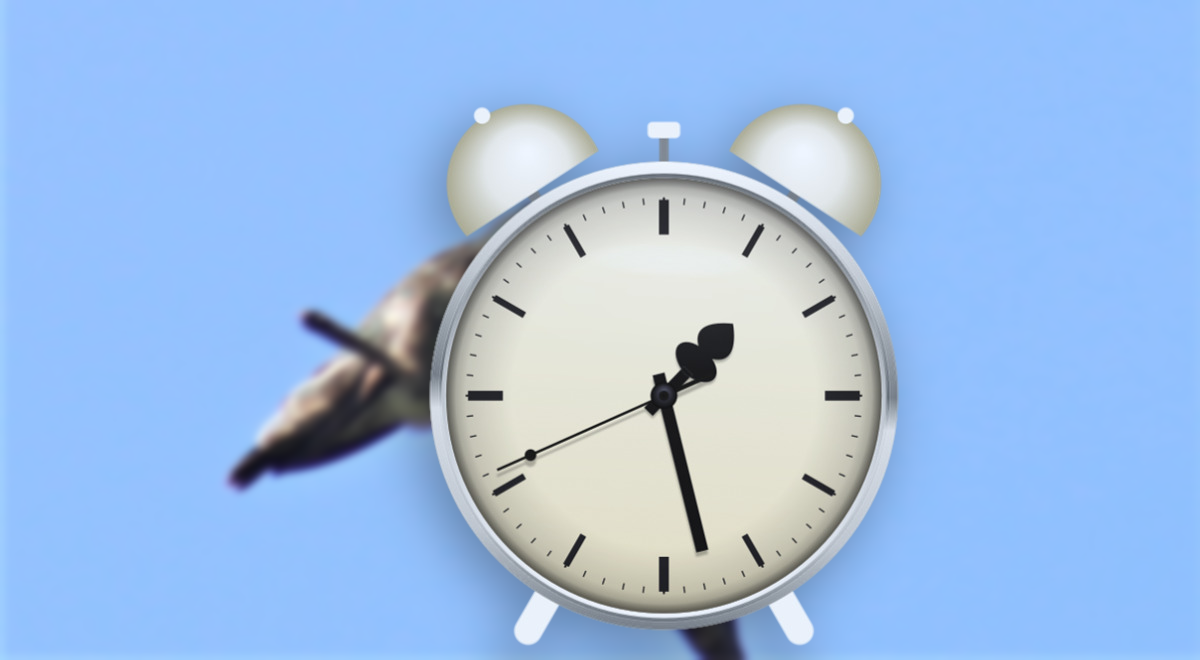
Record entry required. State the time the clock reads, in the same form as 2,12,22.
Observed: 1,27,41
